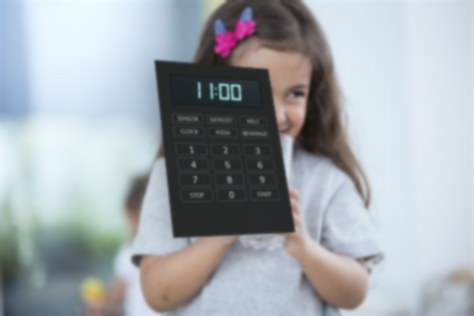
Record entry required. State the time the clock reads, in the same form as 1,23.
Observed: 11,00
